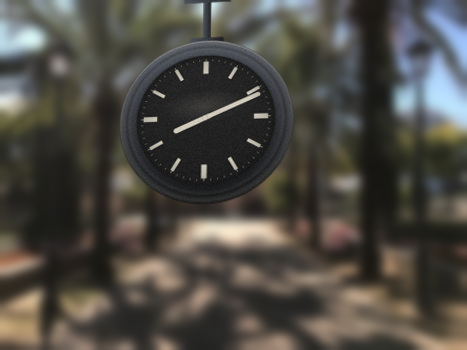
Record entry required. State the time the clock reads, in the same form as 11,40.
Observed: 8,11
